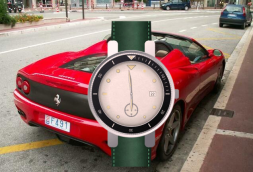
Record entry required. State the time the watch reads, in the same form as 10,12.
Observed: 5,59
